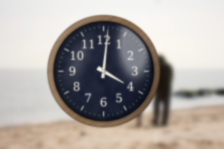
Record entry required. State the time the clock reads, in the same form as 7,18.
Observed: 4,01
